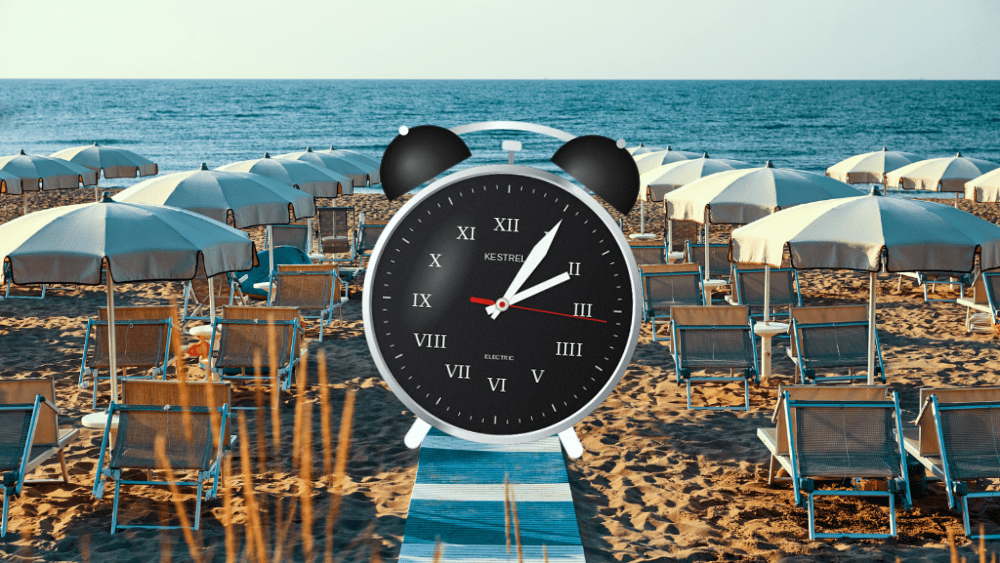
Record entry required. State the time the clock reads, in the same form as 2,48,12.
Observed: 2,05,16
